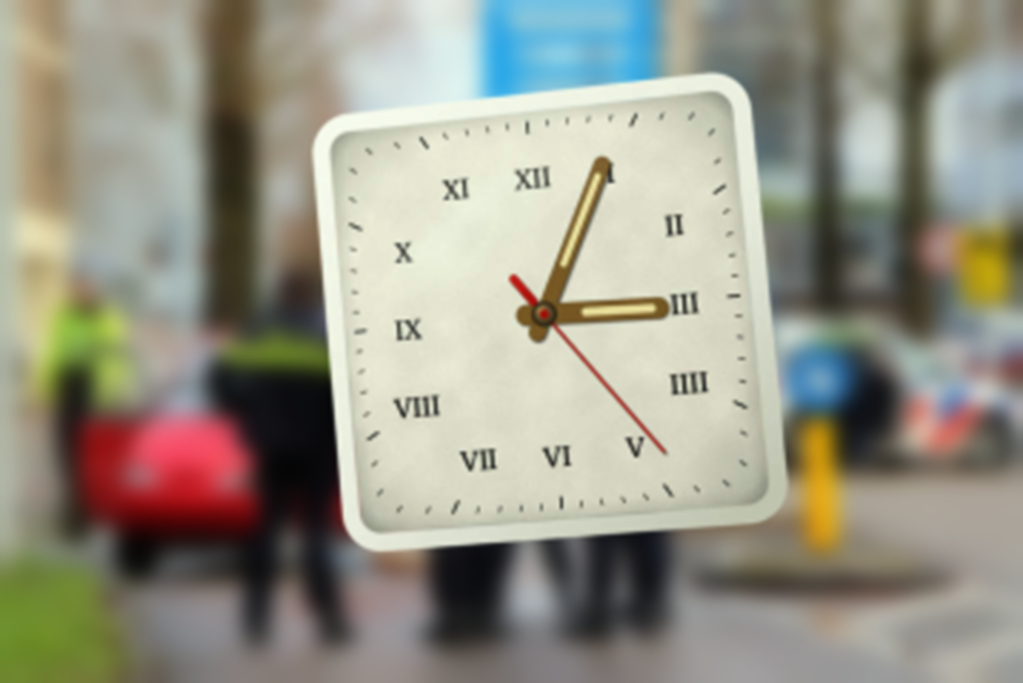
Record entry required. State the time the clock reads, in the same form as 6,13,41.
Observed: 3,04,24
